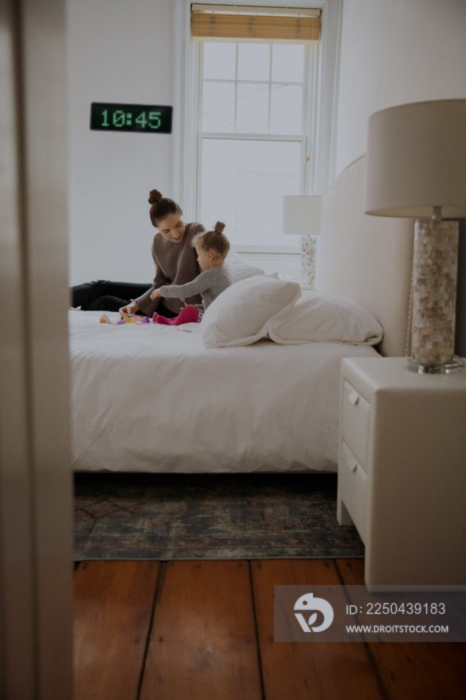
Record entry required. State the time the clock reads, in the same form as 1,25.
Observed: 10,45
